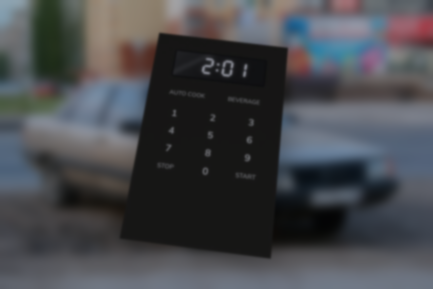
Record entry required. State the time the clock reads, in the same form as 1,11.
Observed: 2,01
